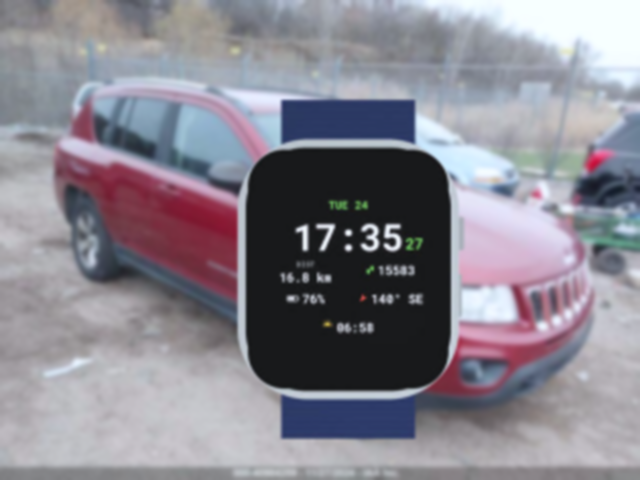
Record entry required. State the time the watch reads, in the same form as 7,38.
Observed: 17,35
